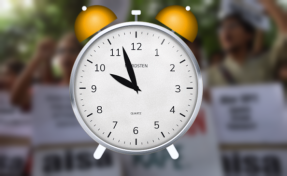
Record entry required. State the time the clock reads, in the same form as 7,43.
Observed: 9,57
